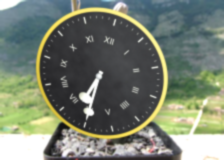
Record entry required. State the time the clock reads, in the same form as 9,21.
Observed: 6,30
